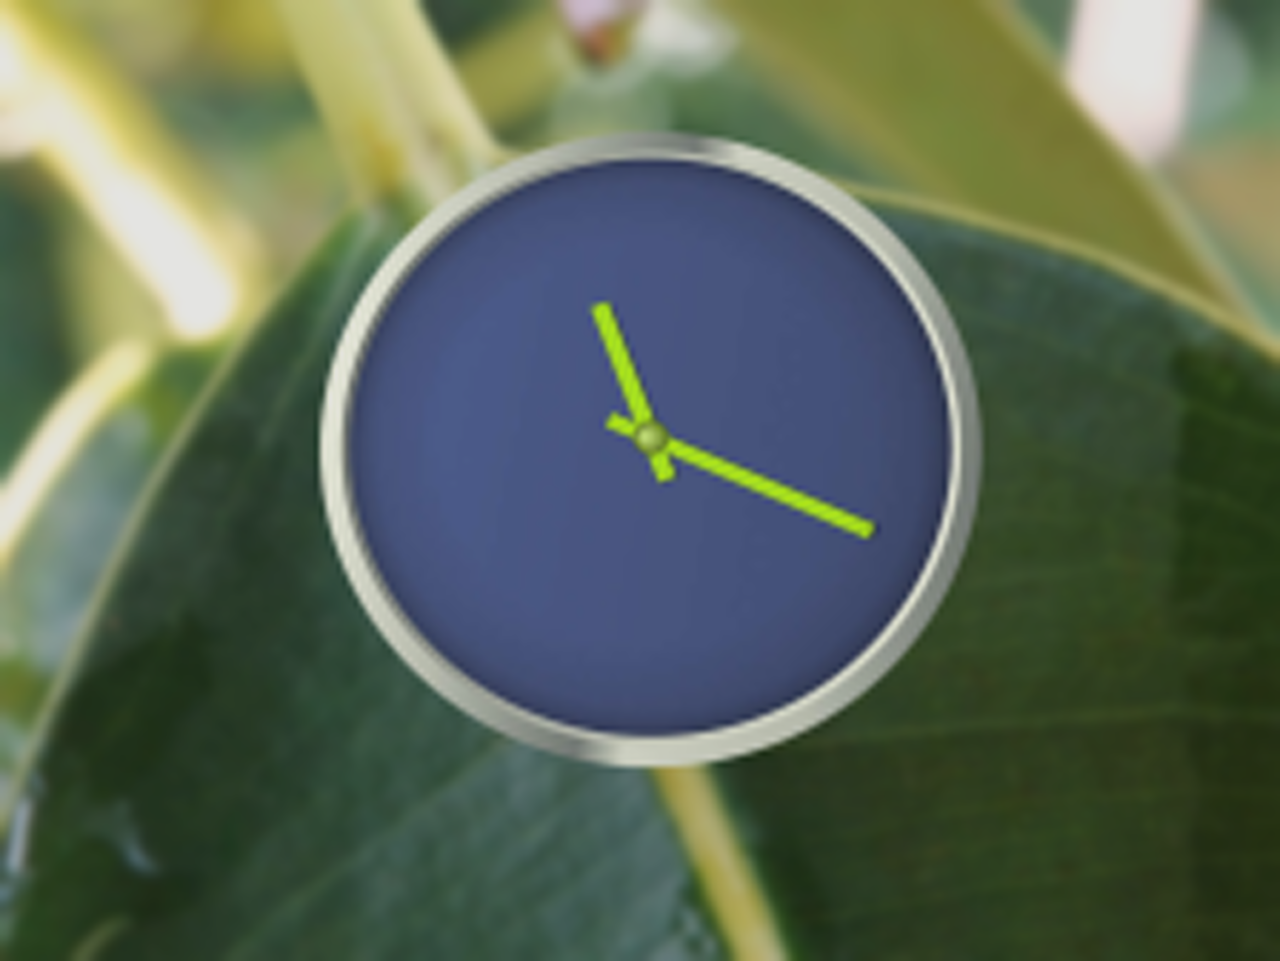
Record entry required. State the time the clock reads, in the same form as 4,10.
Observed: 11,19
